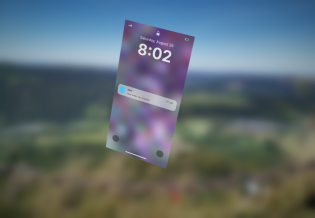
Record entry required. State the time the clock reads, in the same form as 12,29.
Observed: 8,02
